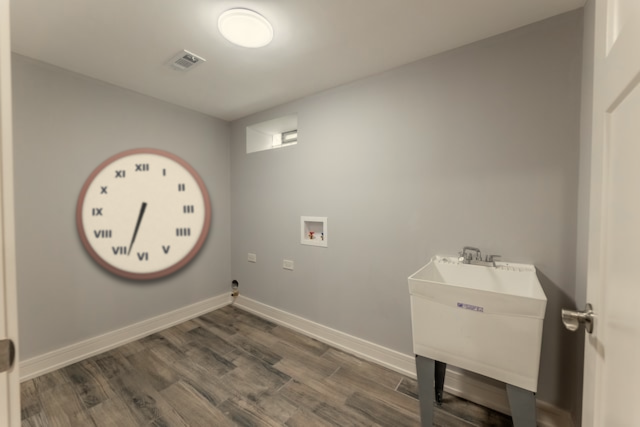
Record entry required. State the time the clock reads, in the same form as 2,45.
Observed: 6,33
